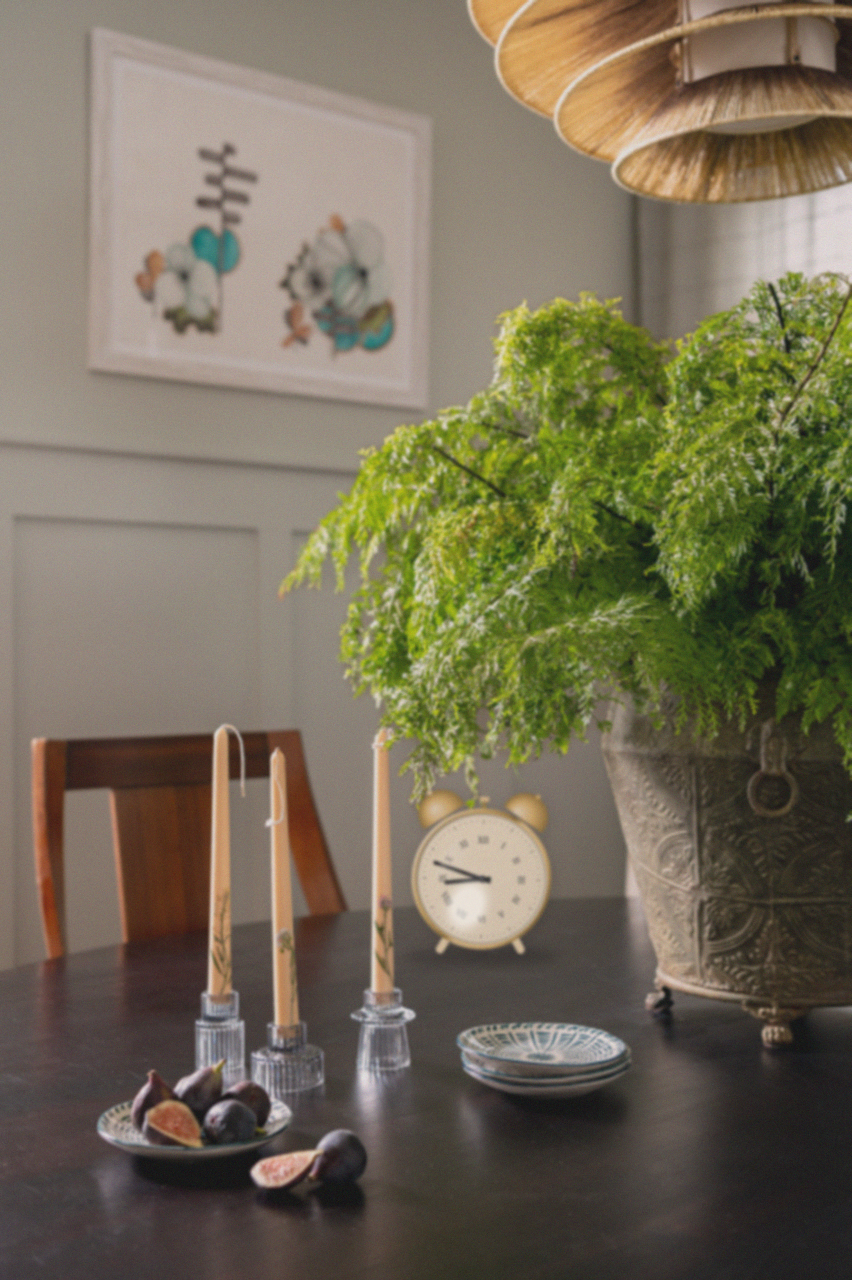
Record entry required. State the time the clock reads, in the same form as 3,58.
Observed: 8,48
